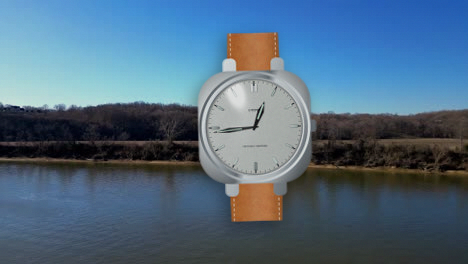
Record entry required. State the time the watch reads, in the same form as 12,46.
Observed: 12,44
